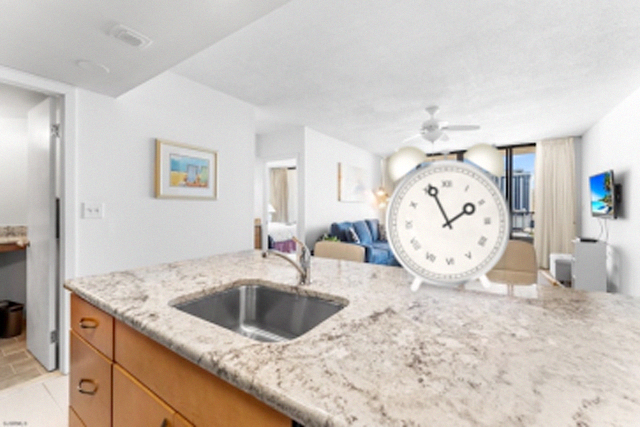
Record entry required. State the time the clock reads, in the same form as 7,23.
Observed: 1,56
